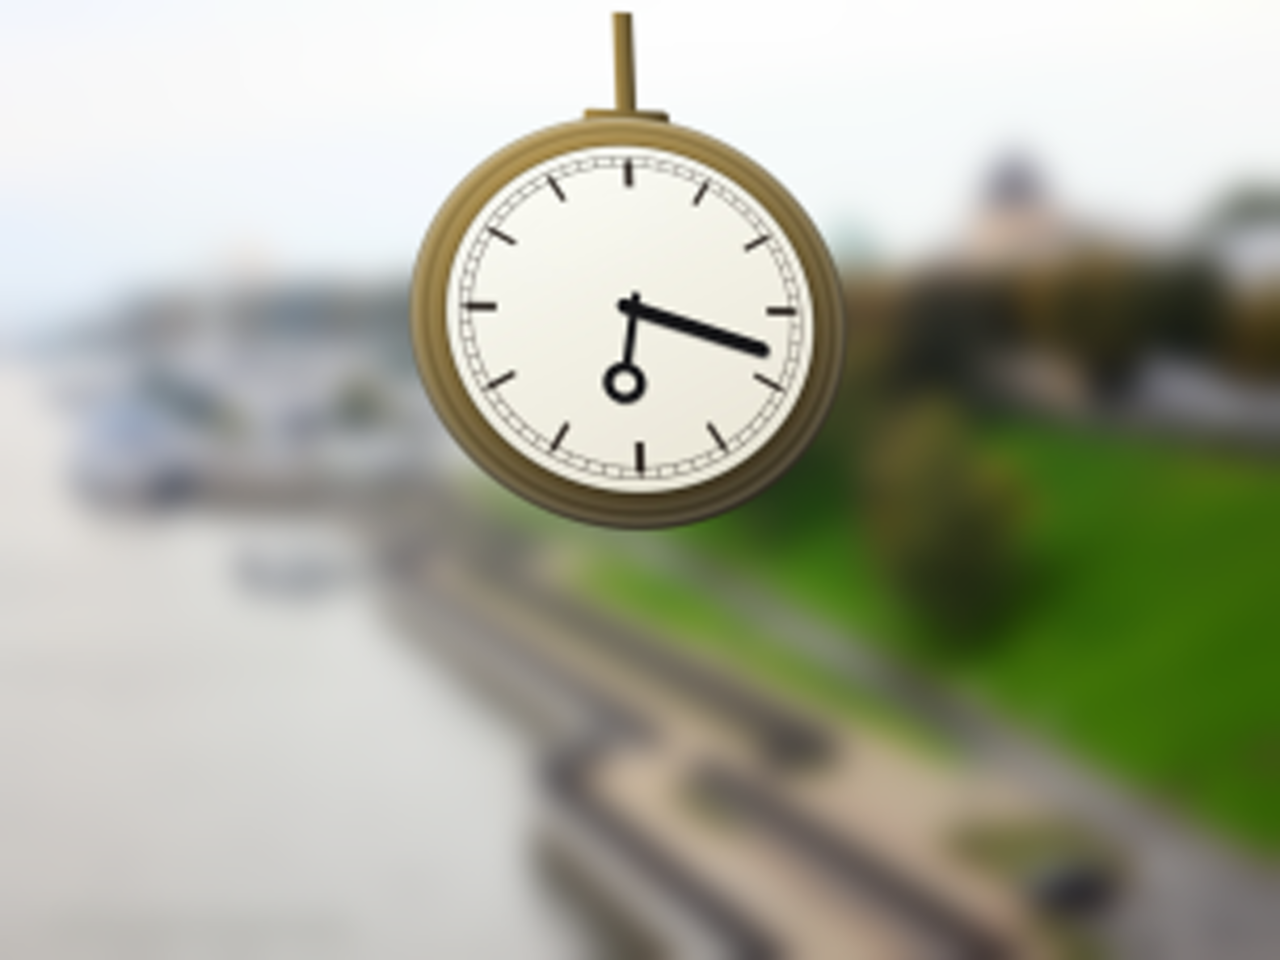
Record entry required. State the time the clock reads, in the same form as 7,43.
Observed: 6,18
